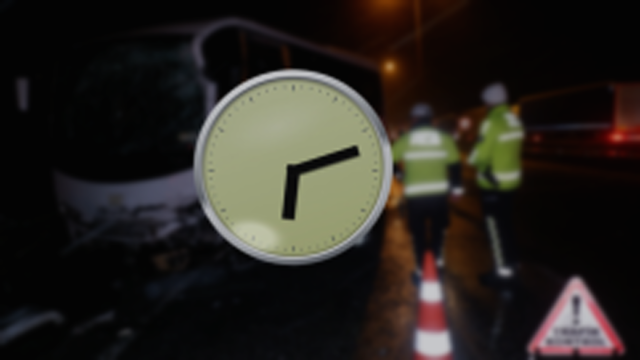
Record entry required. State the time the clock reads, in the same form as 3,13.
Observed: 6,12
